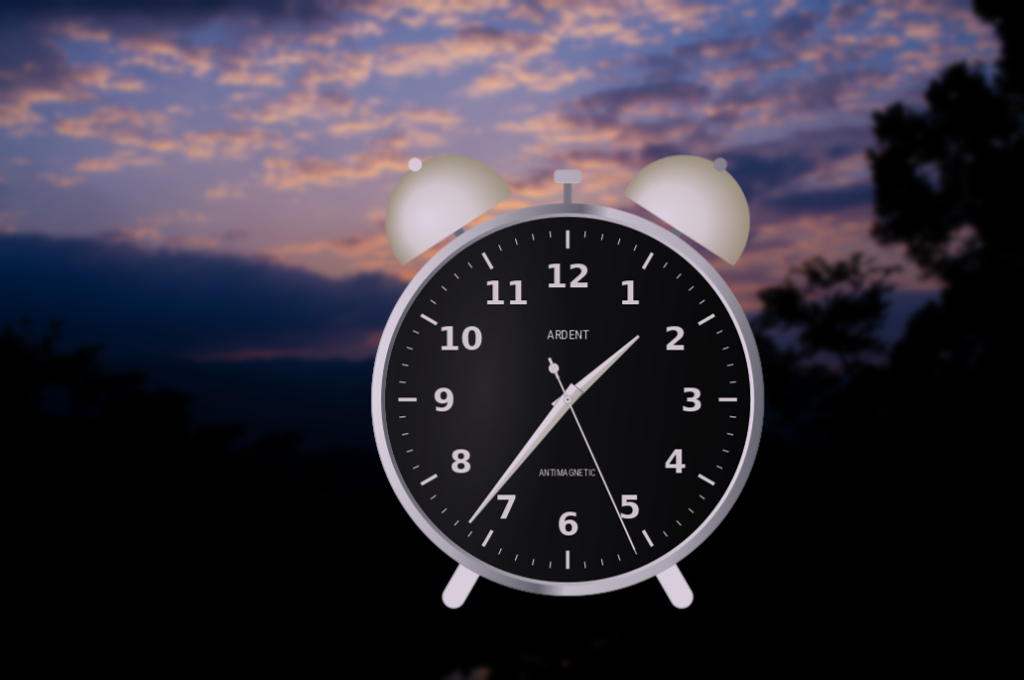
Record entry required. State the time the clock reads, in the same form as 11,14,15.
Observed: 1,36,26
